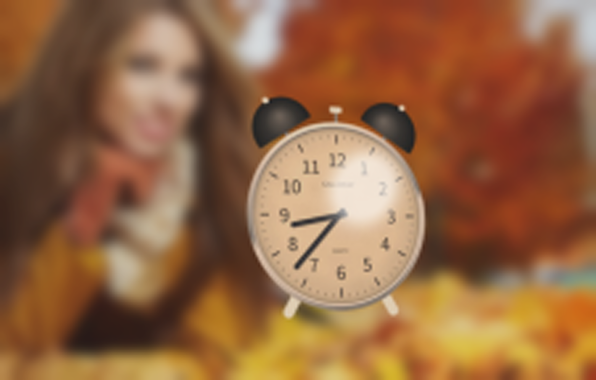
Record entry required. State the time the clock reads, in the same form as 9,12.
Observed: 8,37
